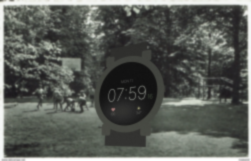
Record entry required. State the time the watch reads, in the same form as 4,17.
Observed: 7,59
